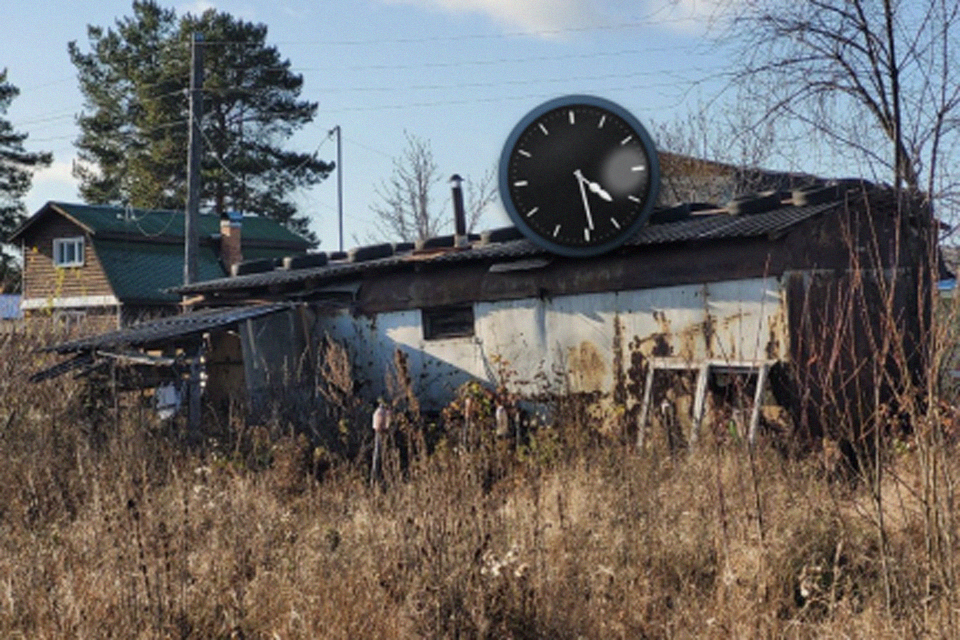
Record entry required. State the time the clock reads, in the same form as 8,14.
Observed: 4,29
